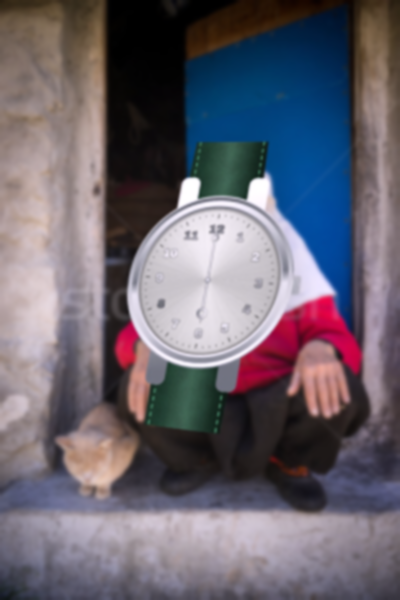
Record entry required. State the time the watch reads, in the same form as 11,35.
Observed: 6,00
